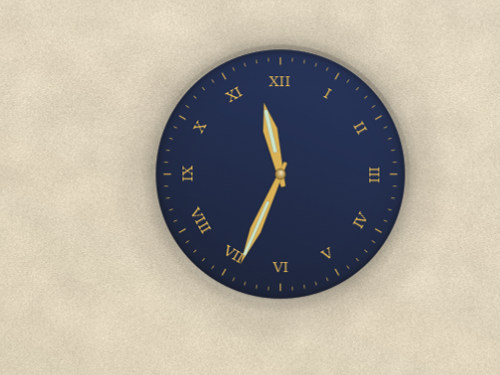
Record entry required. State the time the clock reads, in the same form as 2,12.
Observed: 11,34
